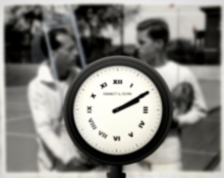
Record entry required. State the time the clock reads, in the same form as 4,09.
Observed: 2,10
